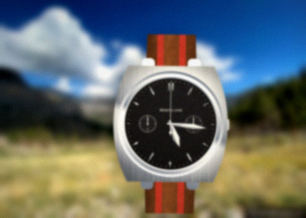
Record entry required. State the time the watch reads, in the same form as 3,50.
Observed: 5,16
